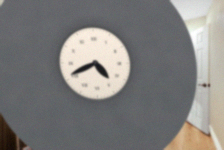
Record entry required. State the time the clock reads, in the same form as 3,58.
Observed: 4,41
